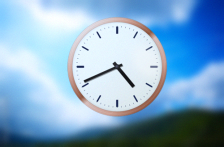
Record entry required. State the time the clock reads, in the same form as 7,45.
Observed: 4,41
